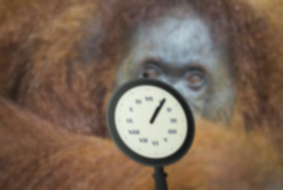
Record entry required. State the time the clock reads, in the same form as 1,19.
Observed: 1,06
